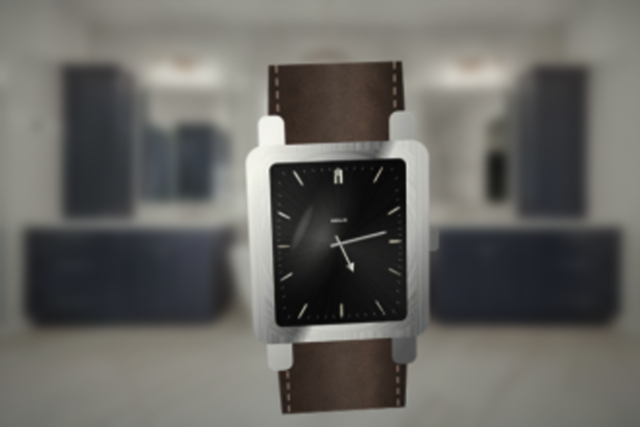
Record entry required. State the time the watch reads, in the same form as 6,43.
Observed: 5,13
